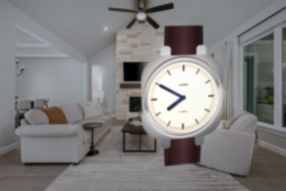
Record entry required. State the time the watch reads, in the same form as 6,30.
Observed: 7,50
